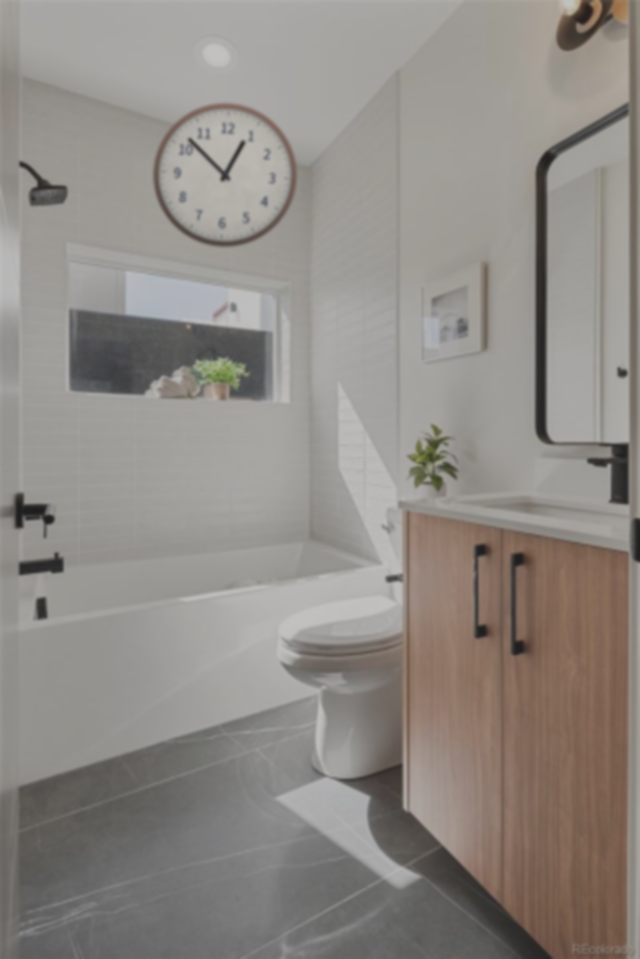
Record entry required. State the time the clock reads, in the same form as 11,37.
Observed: 12,52
